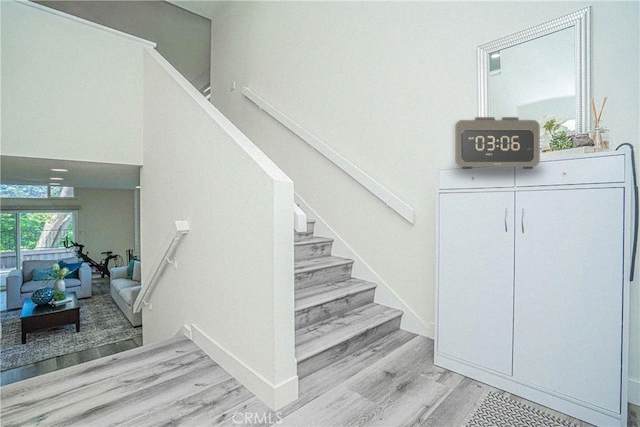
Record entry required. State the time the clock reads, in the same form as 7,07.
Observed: 3,06
